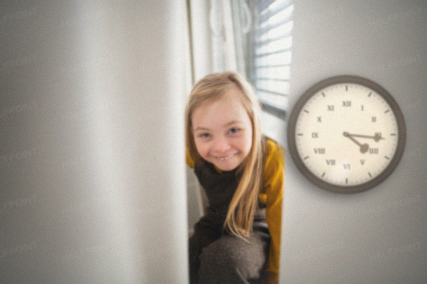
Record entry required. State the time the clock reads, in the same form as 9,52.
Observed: 4,16
